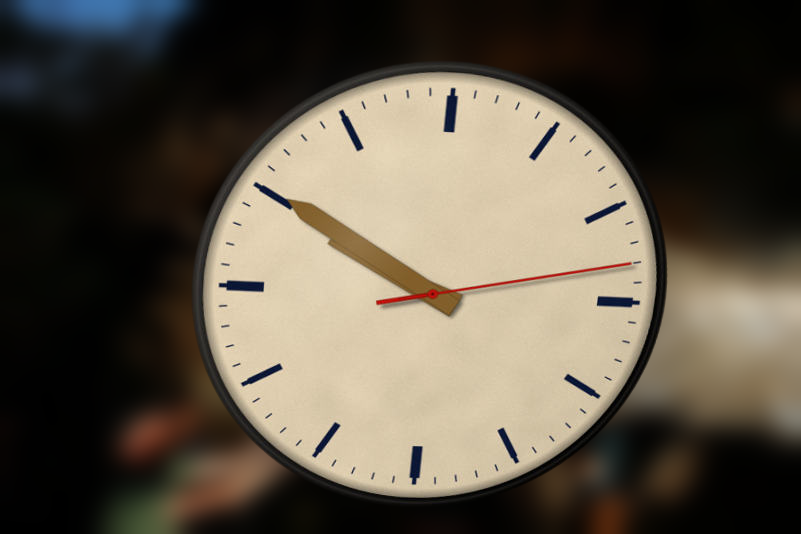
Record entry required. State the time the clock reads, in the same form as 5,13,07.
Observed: 9,50,13
